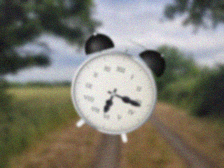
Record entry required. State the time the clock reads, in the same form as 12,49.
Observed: 6,16
